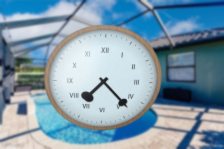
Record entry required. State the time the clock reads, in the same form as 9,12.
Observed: 7,23
